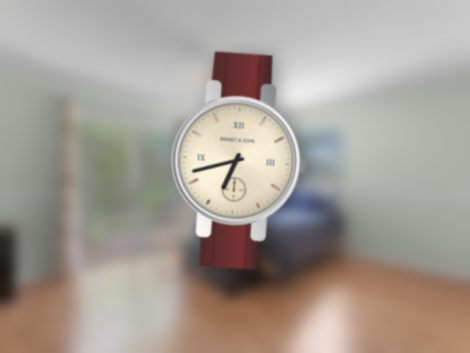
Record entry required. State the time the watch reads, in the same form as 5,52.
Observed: 6,42
